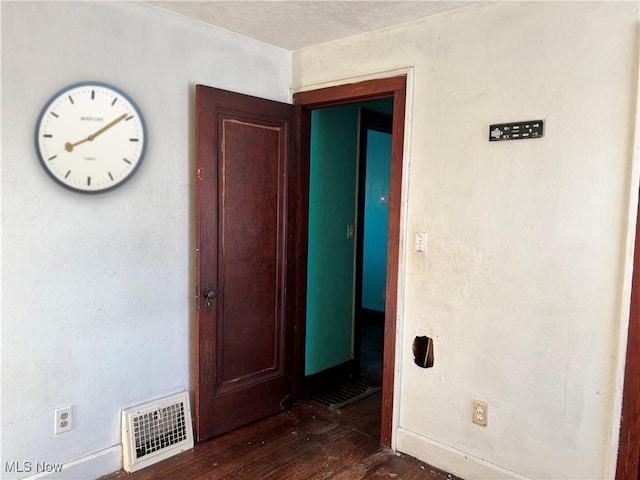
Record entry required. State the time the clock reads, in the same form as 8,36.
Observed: 8,09
